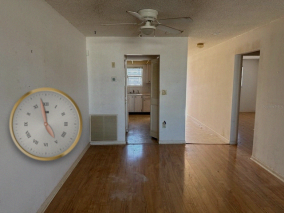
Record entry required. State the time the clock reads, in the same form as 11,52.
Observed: 4,58
